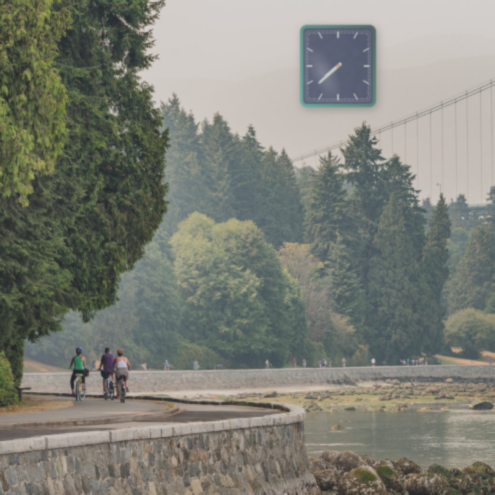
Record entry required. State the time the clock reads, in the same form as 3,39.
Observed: 7,38
